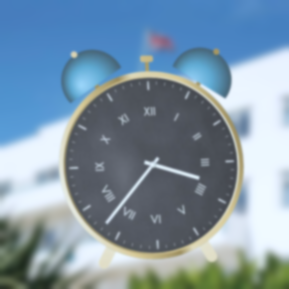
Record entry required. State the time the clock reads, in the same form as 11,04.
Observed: 3,37
